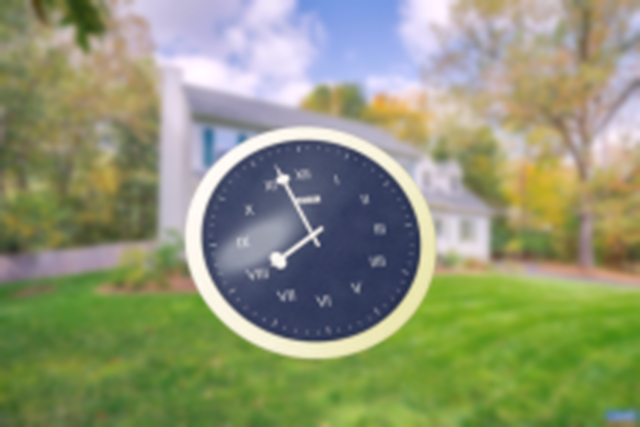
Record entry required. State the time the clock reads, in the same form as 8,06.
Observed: 7,57
